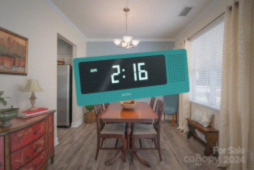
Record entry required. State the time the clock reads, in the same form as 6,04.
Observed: 2,16
